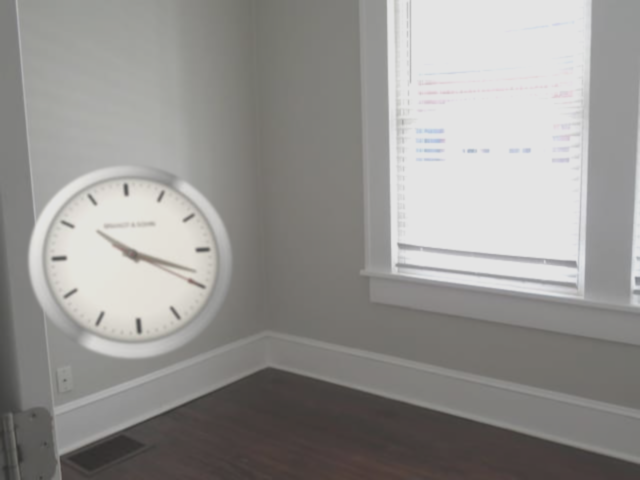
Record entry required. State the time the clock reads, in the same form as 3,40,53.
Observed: 10,18,20
